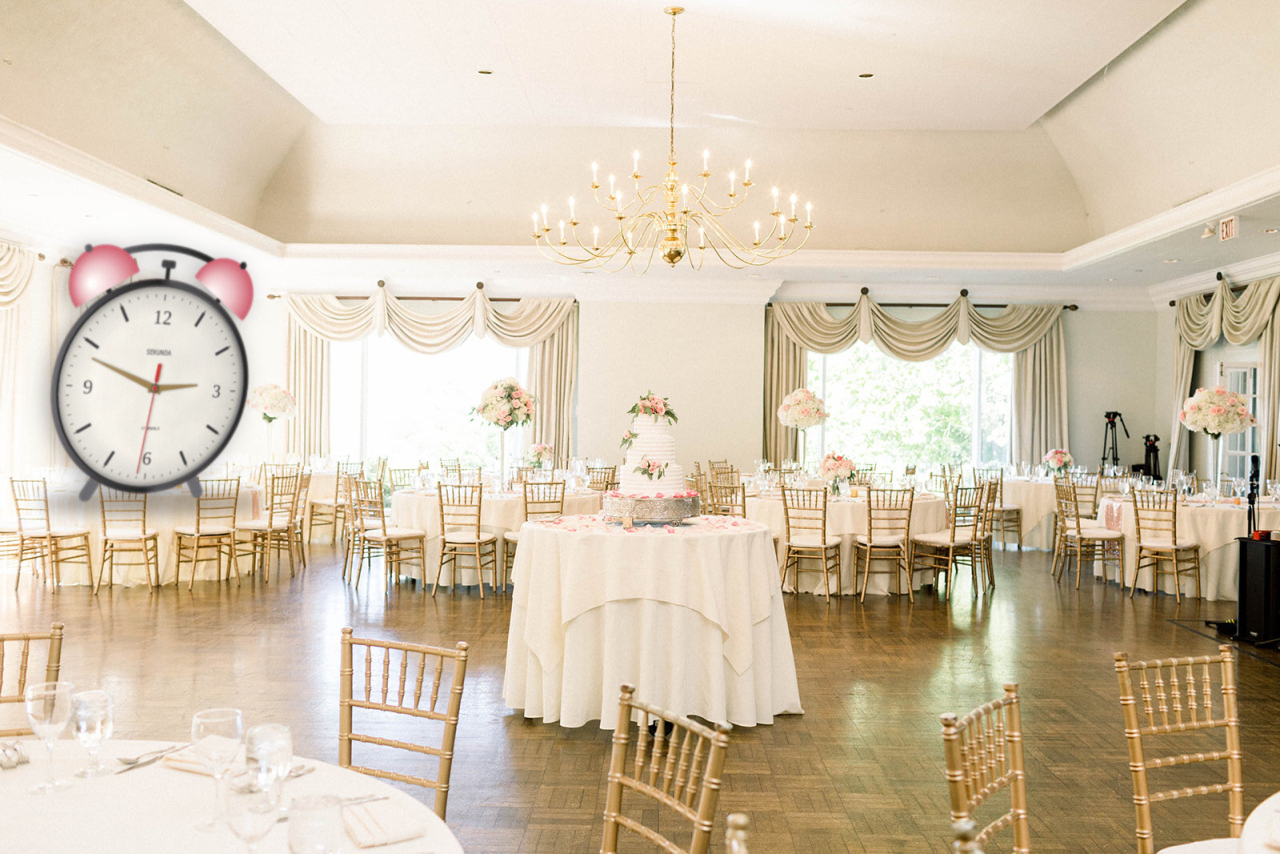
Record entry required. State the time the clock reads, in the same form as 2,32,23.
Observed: 2,48,31
